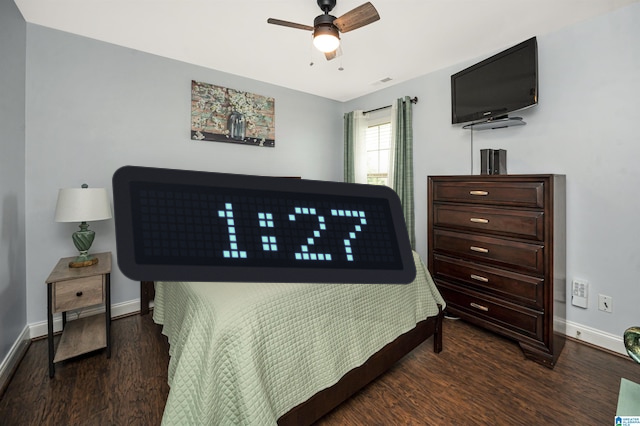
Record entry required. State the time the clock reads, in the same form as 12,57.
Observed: 1,27
